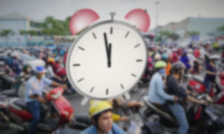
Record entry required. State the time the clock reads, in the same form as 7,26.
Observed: 11,58
